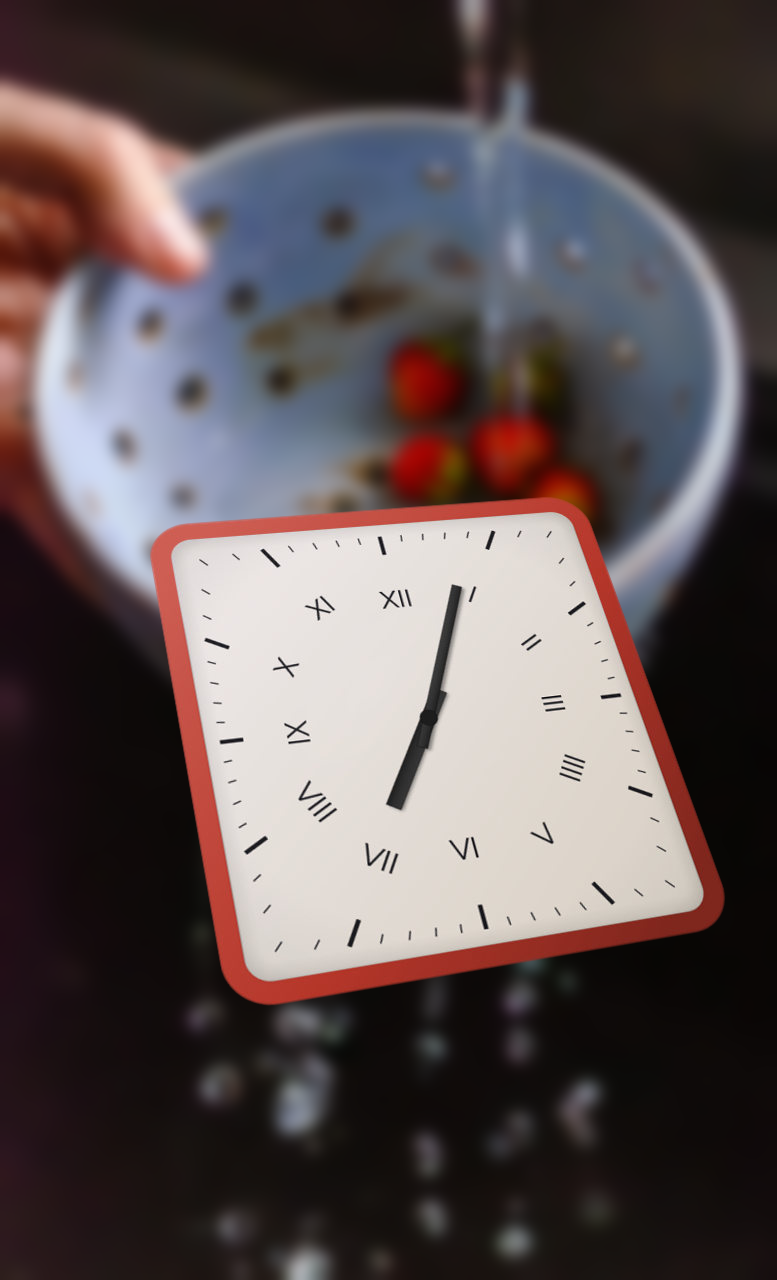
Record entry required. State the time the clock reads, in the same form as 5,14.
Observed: 7,04
